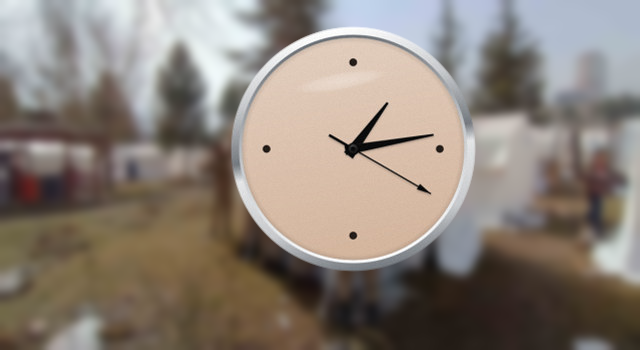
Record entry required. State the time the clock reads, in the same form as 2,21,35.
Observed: 1,13,20
